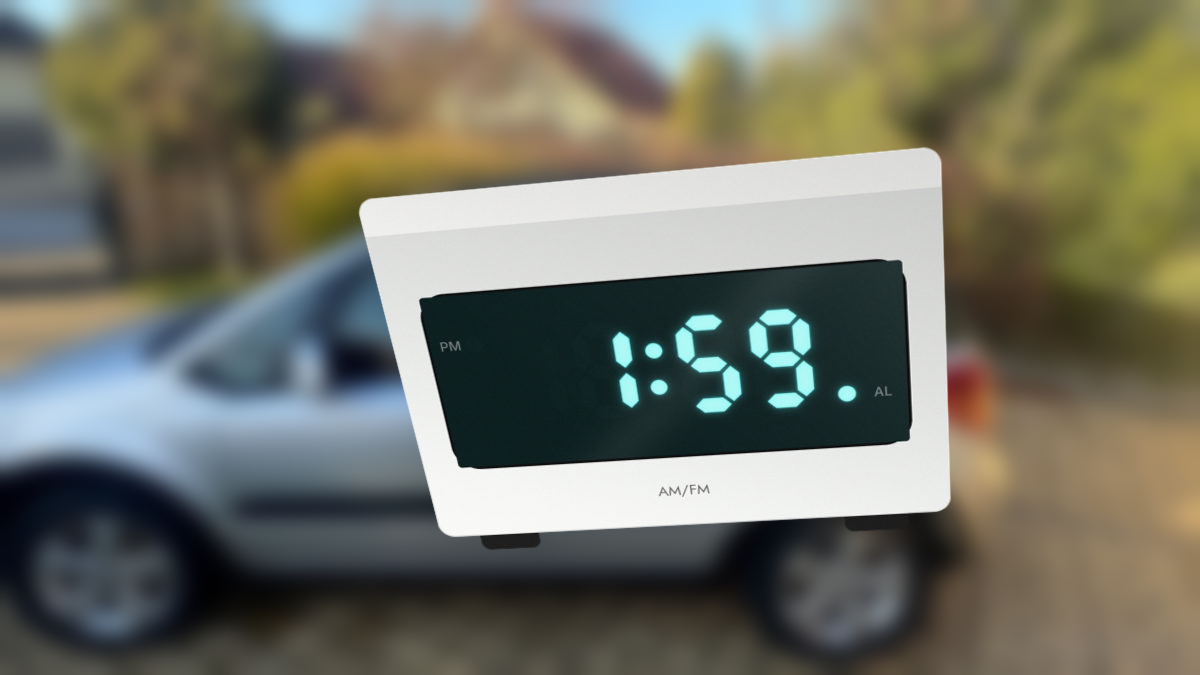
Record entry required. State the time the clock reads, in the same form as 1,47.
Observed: 1,59
